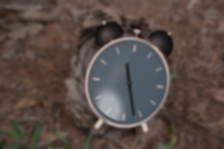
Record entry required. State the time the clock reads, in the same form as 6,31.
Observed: 11,27
